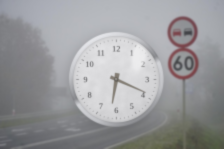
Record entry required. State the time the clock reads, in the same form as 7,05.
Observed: 6,19
